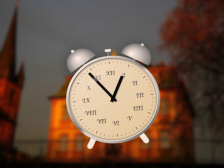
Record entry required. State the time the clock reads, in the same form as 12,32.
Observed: 12,54
